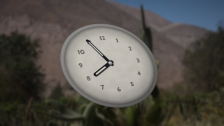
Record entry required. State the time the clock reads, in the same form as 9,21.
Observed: 7,55
